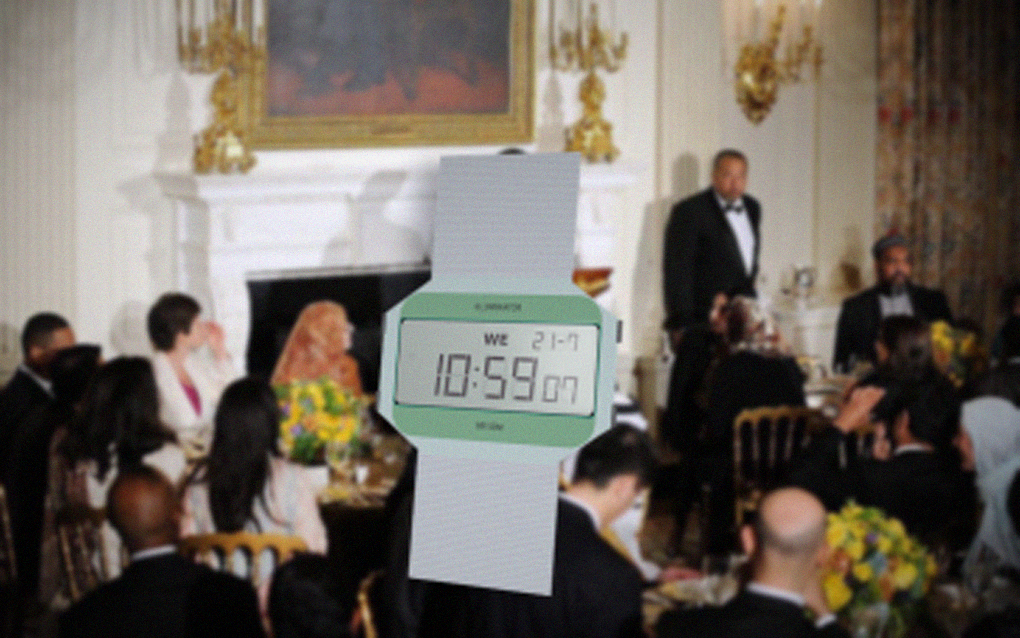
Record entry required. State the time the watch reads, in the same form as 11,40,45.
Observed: 10,59,07
